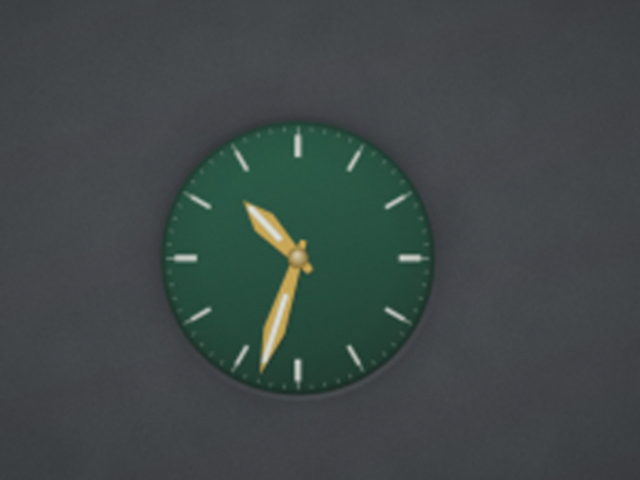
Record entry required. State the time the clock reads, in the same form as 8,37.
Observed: 10,33
